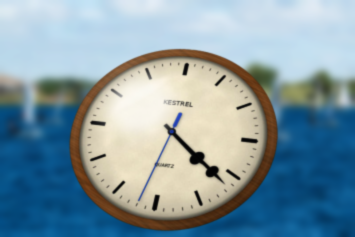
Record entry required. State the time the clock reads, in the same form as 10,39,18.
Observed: 4,21,32
